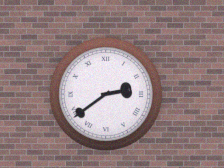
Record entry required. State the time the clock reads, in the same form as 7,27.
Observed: 2,39
